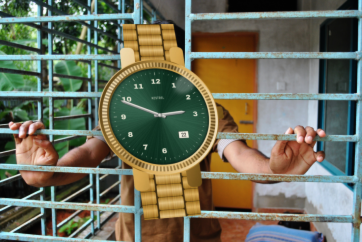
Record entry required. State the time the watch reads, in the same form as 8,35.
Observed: 2,49
